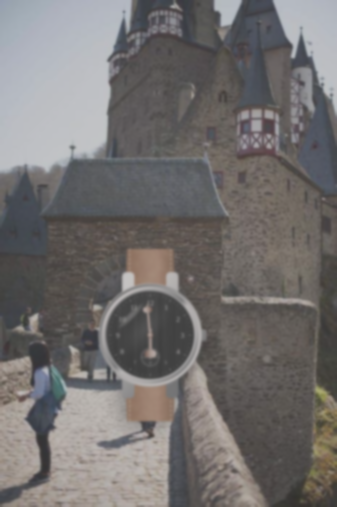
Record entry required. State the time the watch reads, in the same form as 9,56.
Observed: 5,59
